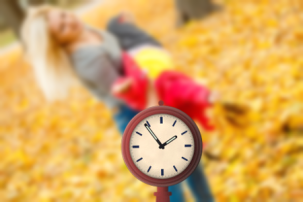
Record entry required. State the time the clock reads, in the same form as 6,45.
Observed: 1,54
